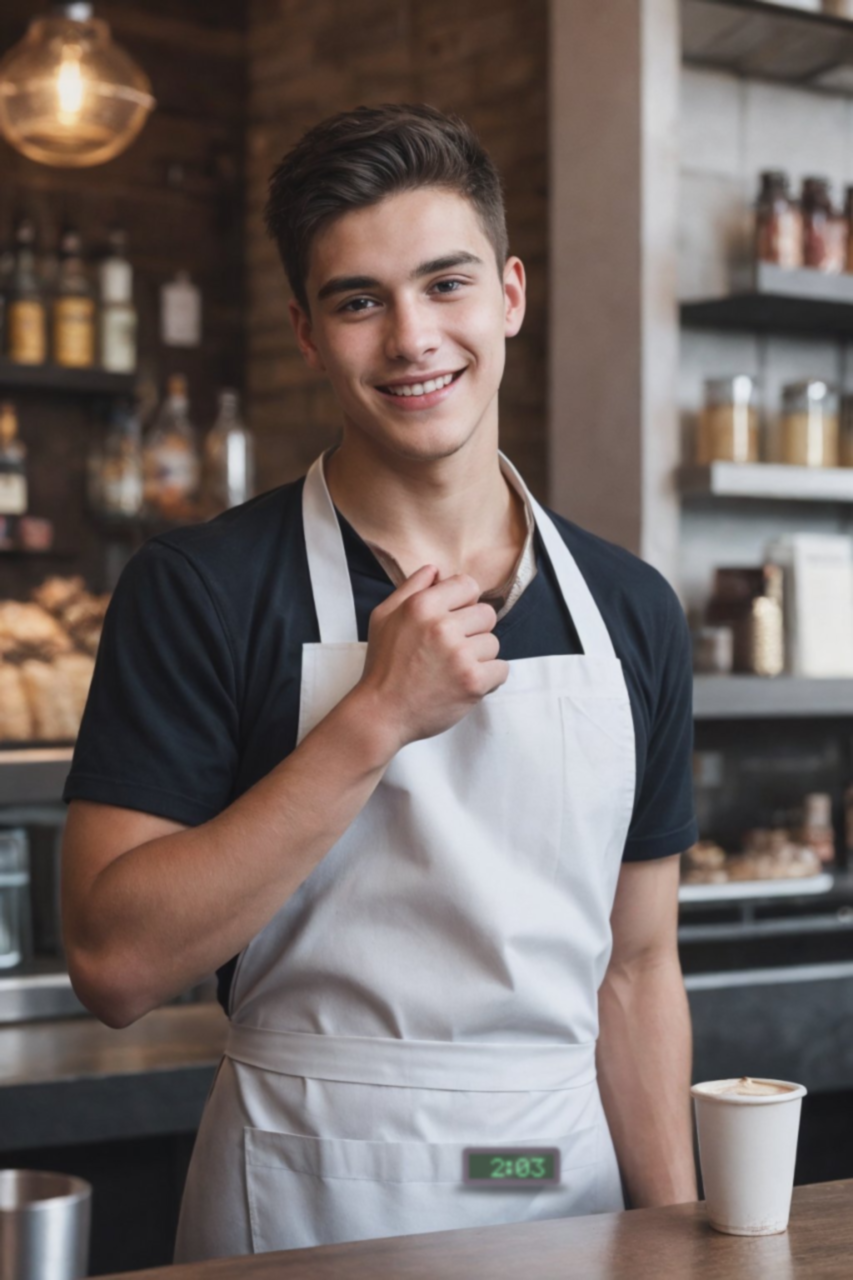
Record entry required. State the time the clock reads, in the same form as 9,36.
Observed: 2,03
